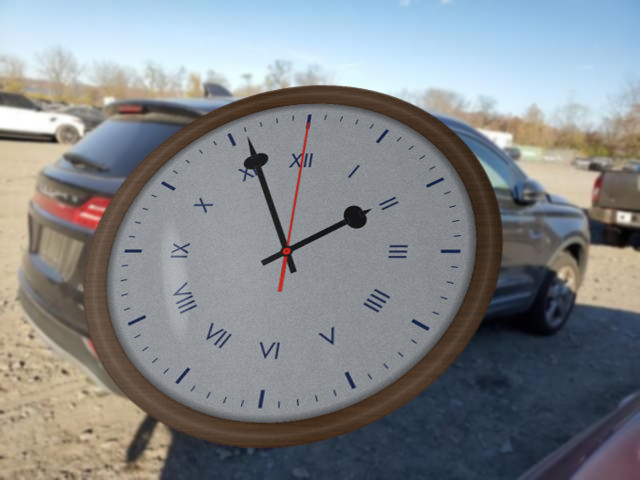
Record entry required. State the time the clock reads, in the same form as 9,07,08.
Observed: 1,56,00
